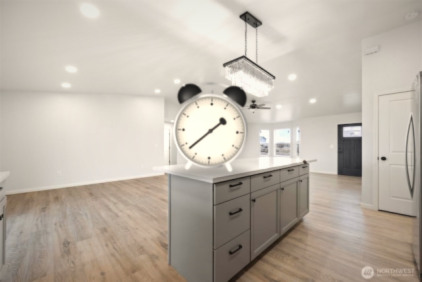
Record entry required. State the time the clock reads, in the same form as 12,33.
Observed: 1,38
